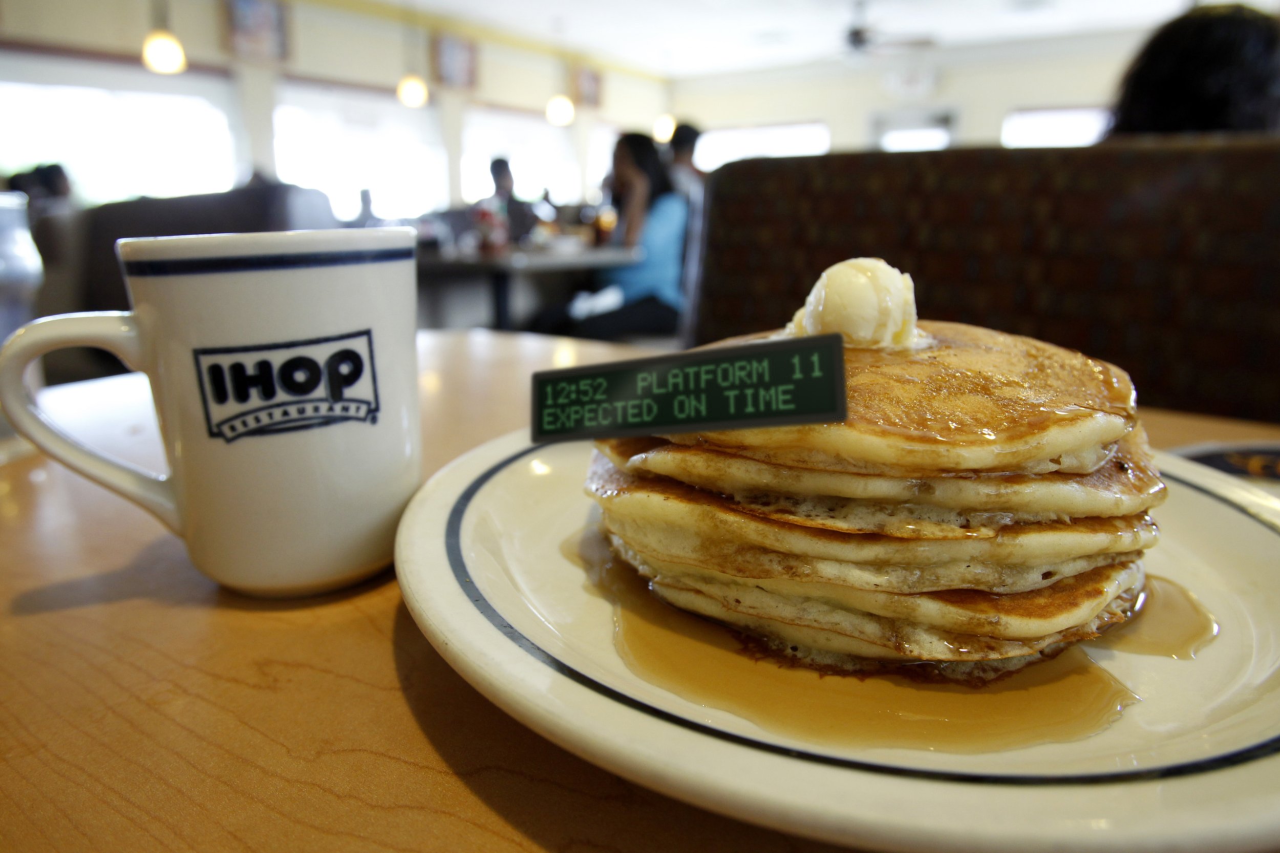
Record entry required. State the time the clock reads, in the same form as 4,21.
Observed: 12,52
